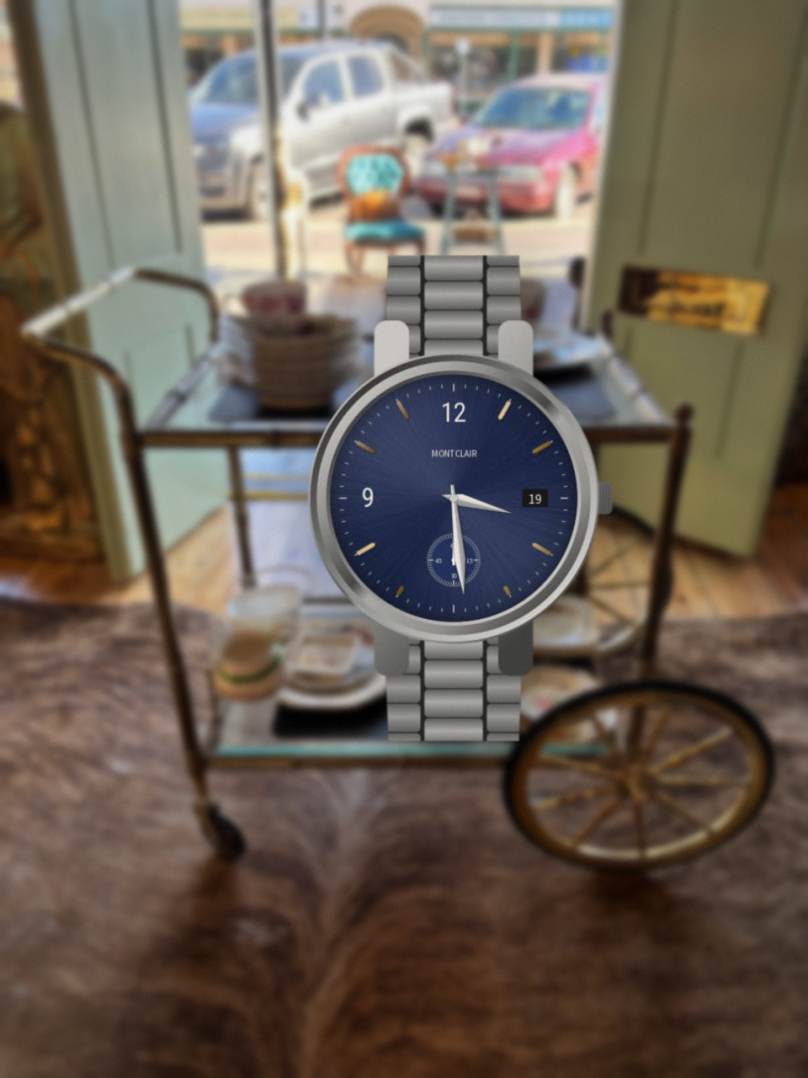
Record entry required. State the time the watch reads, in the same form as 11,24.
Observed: 3,29
